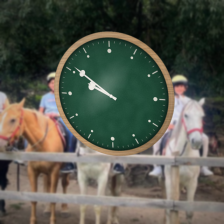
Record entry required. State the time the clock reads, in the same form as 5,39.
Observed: 9,51
